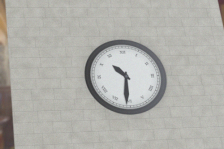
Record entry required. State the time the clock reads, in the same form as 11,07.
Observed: 10,31
